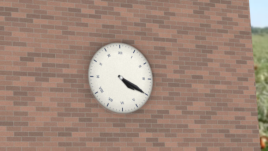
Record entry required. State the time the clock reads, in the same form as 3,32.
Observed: 4,20
